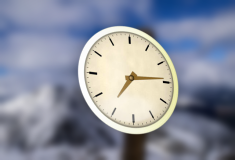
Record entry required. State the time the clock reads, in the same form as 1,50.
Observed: 7,14
